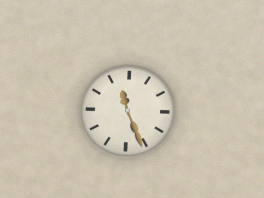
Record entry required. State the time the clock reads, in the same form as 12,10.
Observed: 11,26
